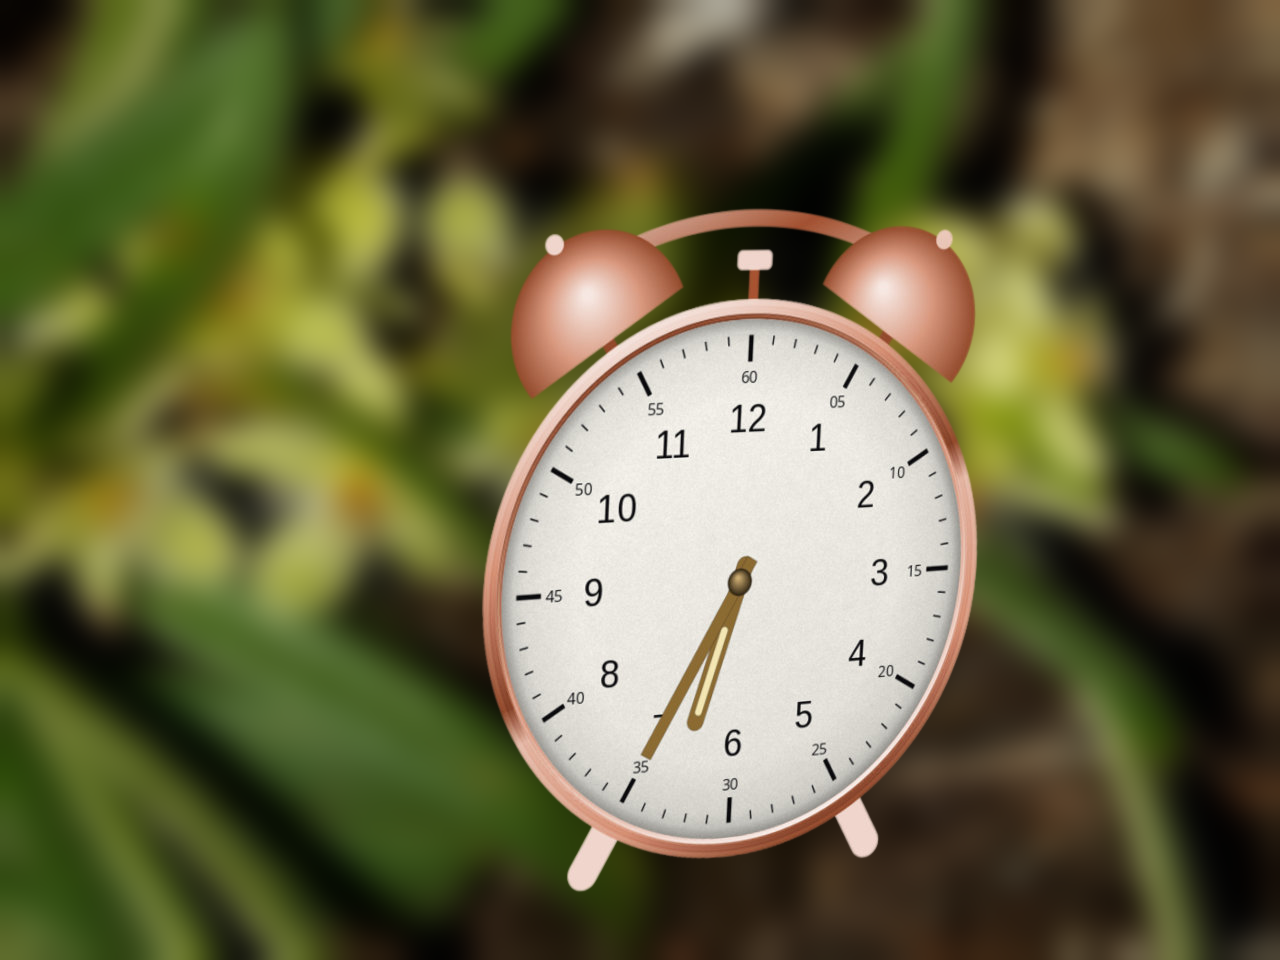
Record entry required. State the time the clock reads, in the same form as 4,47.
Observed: 6,35
